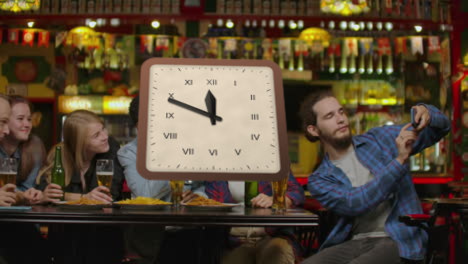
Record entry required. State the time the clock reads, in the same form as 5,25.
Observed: 11,49
